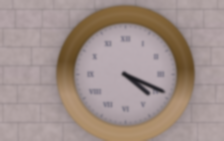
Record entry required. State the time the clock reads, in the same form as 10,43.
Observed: 4,19
